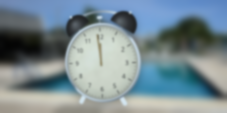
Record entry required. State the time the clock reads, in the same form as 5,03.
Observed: 11,59
